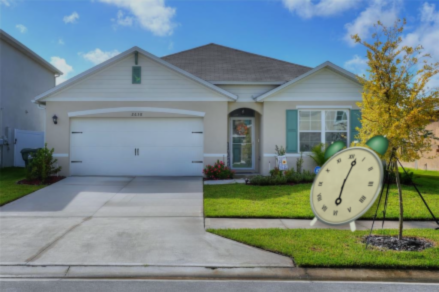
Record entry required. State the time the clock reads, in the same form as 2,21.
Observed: 6,02
